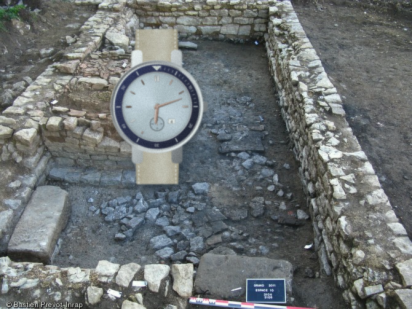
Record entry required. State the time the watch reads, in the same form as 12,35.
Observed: 6,12
